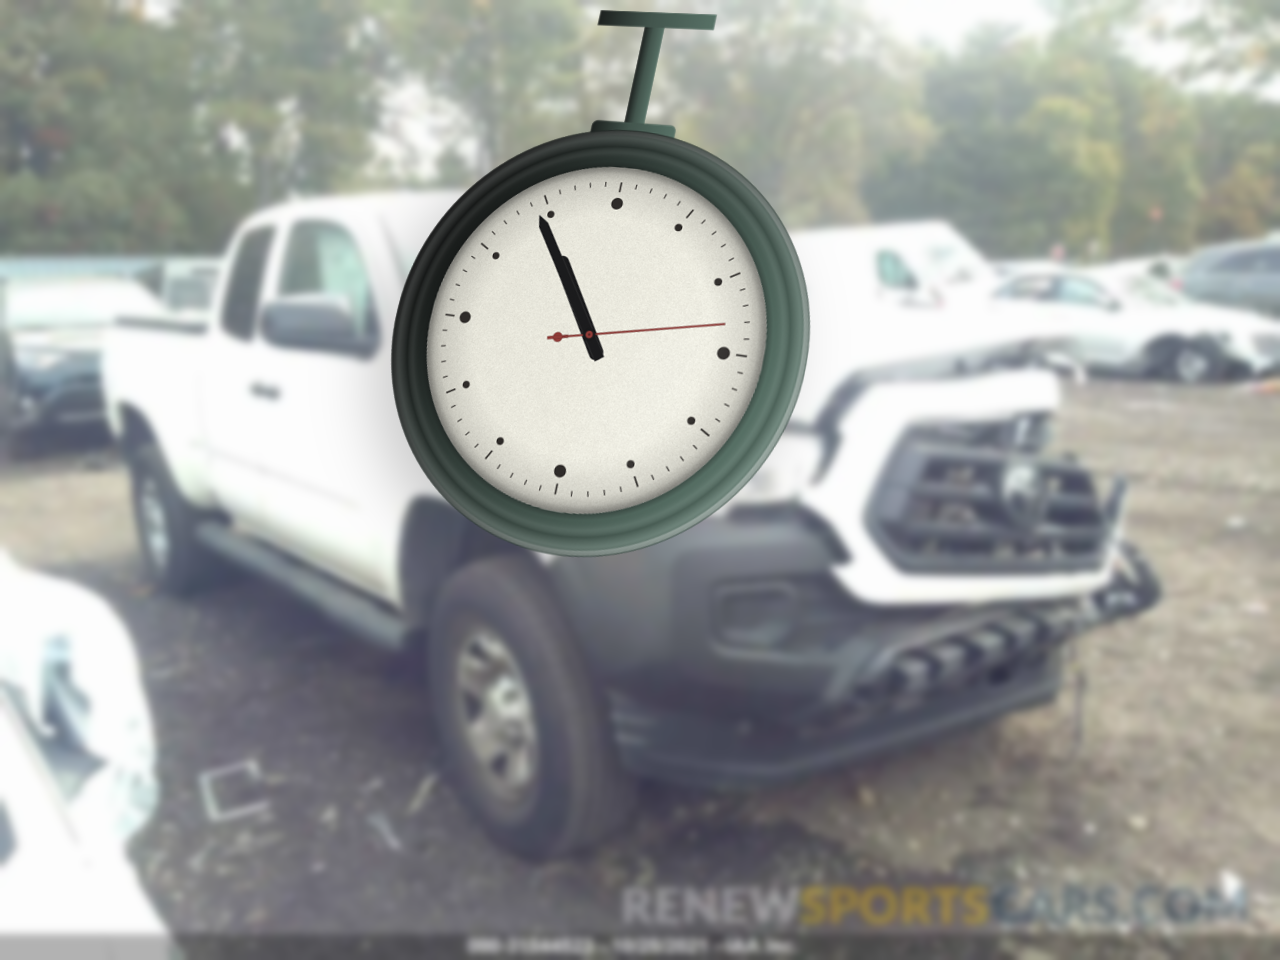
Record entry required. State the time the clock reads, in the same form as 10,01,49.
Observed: 10,54,13
